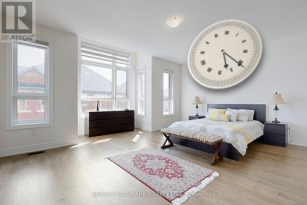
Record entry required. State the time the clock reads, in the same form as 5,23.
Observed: 5,21
